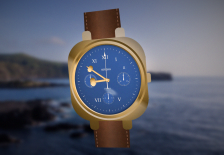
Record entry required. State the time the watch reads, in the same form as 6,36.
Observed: 8,51
